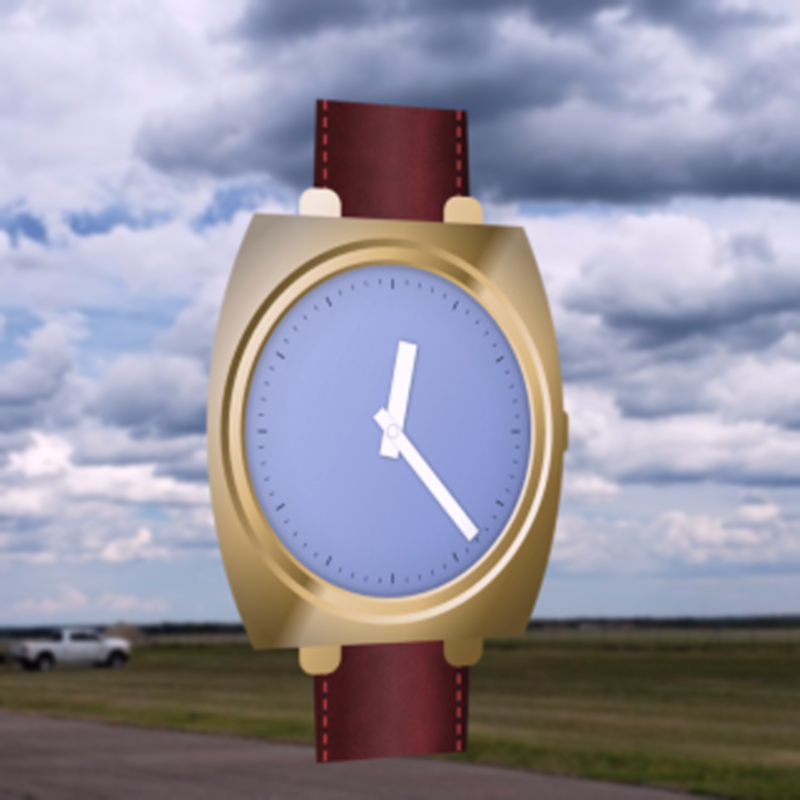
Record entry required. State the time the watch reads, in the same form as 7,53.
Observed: 12,23
